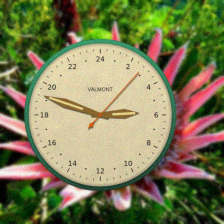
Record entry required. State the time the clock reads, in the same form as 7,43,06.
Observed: 5,48,07
